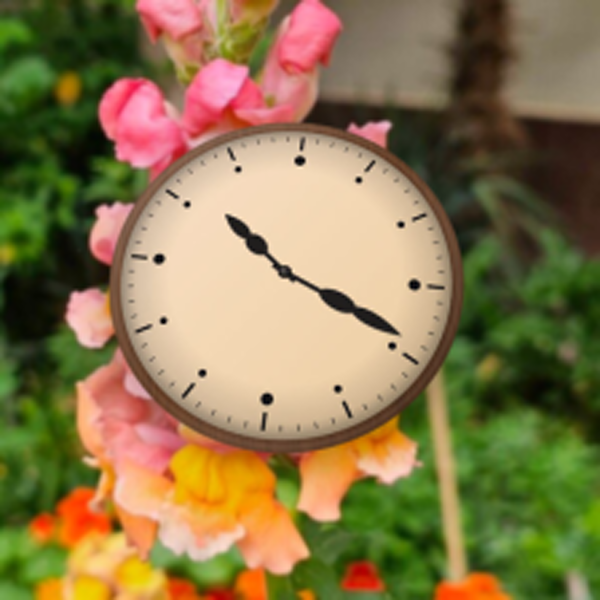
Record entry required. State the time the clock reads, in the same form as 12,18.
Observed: 10,19
